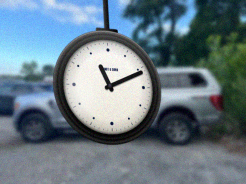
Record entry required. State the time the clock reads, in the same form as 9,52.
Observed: 11,11
